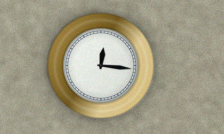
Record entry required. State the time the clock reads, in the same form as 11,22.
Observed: 12,16
